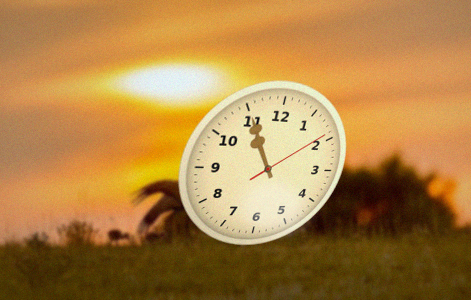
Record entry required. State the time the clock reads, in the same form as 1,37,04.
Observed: 10,55,09
